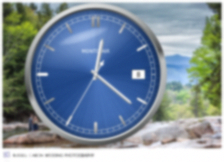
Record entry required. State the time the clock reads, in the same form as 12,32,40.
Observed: 12,21,35
